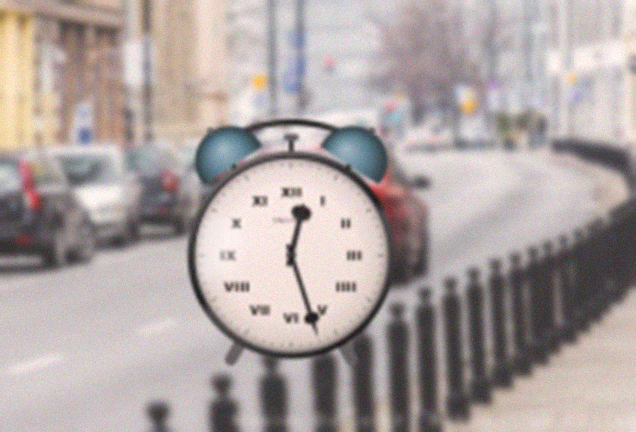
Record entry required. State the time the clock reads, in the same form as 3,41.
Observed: 12,27
